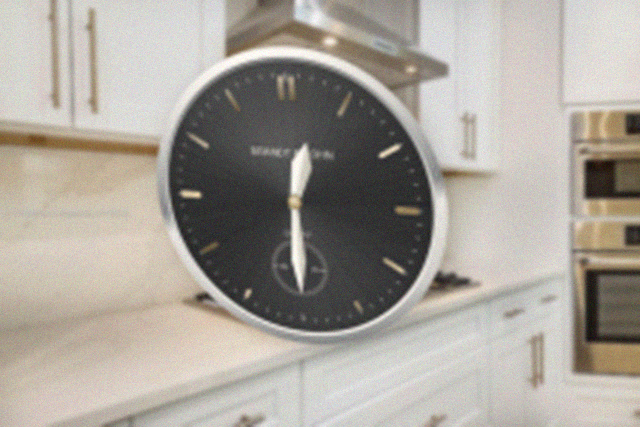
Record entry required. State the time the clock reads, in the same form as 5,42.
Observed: 12,30
